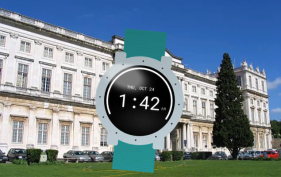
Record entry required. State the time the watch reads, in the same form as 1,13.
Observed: 1,42
